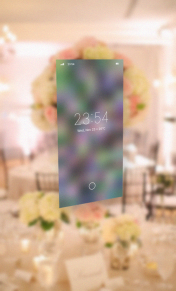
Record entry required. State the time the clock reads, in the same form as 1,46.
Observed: 23,54
